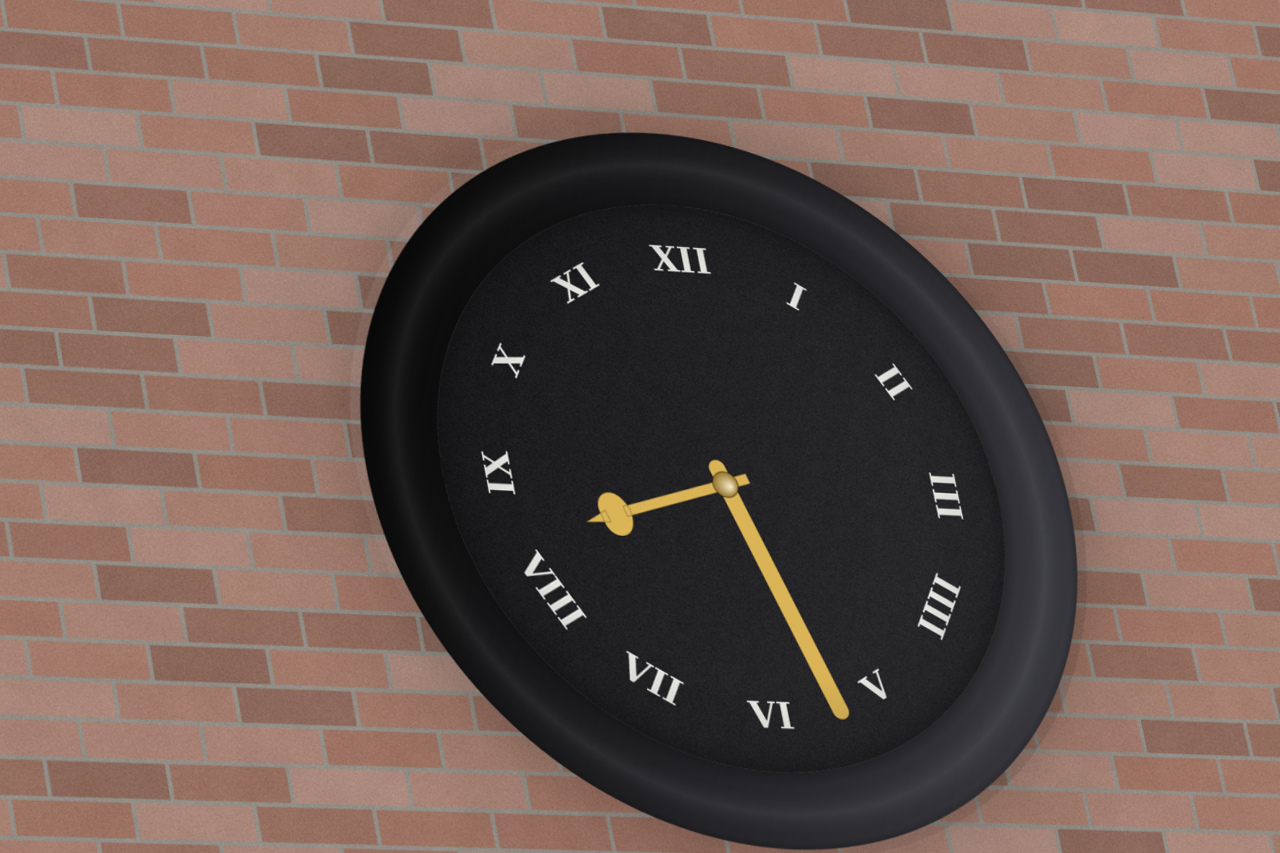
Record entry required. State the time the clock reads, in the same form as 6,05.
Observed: 8,27
